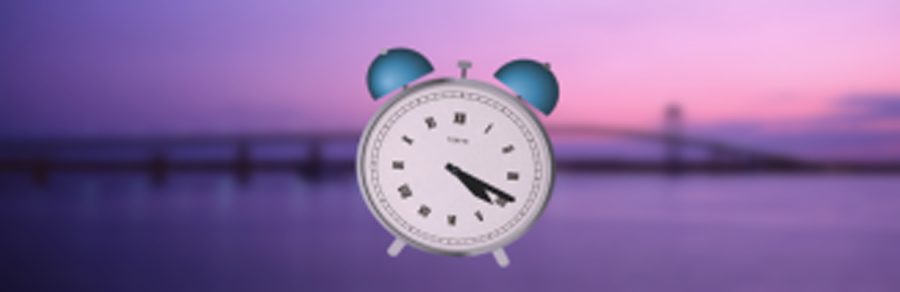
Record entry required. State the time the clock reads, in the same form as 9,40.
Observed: 4,19
